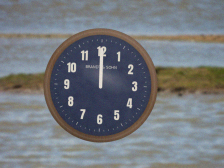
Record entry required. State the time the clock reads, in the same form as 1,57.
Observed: 12,00
